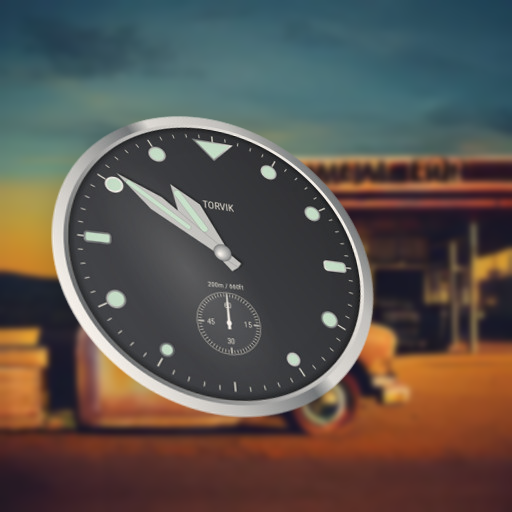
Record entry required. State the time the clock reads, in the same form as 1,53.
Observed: 10,51
